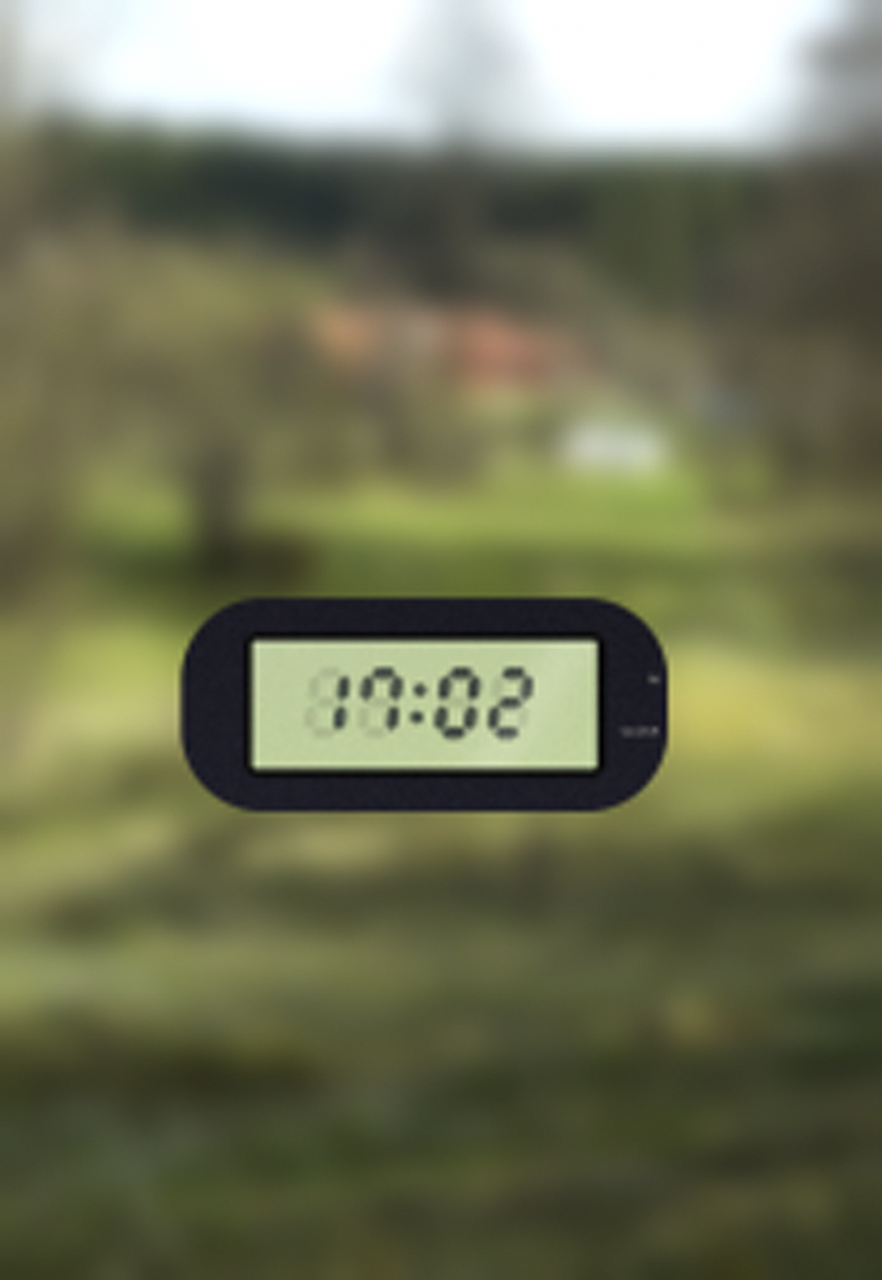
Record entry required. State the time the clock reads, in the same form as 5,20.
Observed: 17,02
